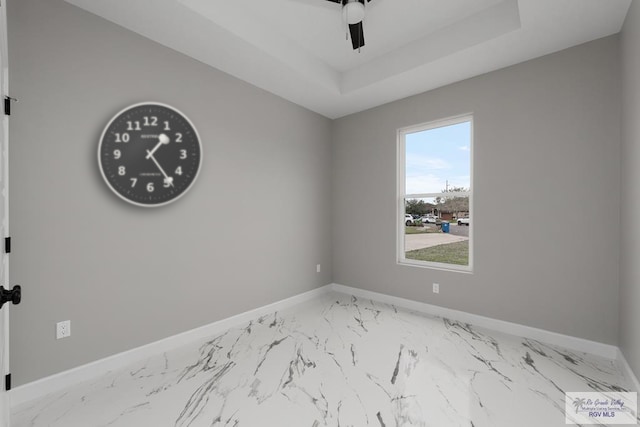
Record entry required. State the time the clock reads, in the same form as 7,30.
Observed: 1,24
